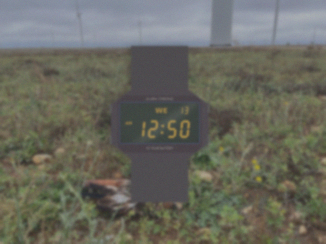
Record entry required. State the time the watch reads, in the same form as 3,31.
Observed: 12,50
